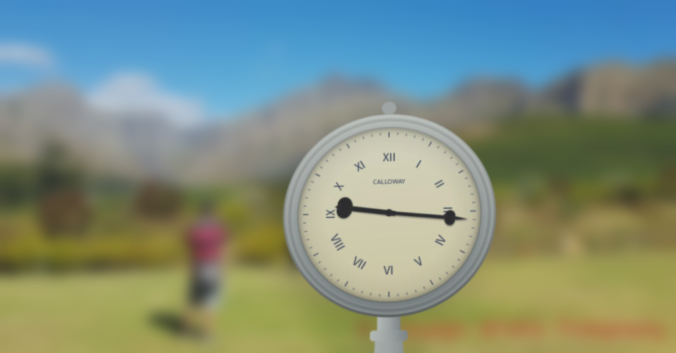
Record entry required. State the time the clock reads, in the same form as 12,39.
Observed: 9,16
